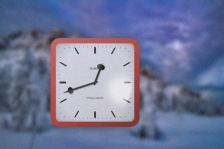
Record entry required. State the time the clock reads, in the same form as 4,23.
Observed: 12,42
